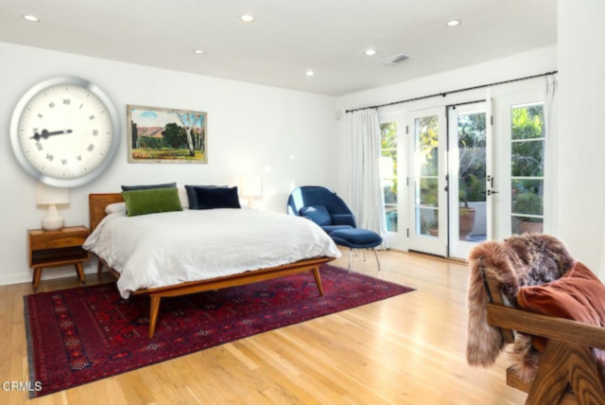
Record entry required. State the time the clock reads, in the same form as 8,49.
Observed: 8,43
